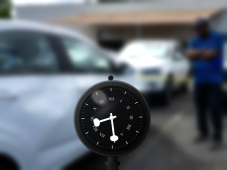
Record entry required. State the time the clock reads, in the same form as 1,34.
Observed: 8,29
